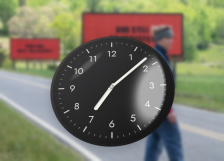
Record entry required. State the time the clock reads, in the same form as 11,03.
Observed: 7,08
